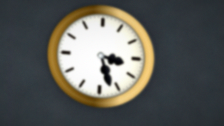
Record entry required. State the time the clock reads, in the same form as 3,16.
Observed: 3,27
